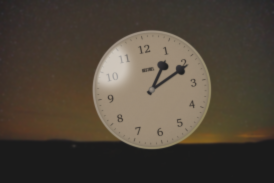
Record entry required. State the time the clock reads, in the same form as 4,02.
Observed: 1,11
